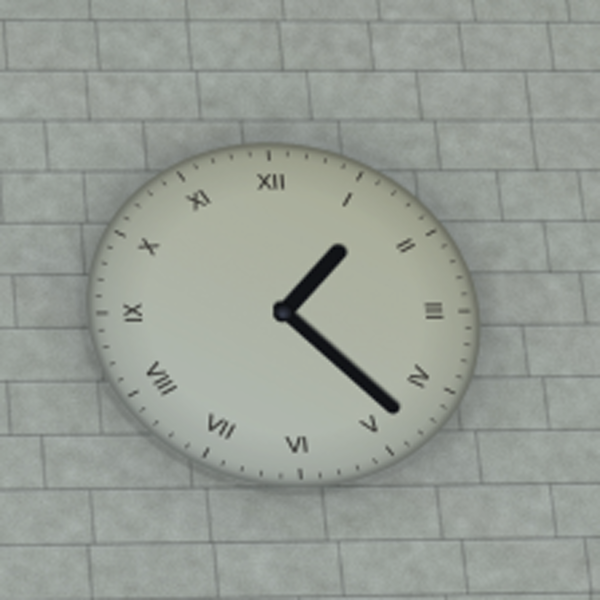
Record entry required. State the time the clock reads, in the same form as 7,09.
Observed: 1,23
